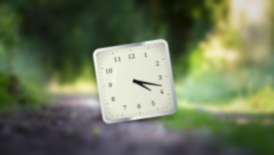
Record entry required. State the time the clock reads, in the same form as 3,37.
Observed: 4,18
